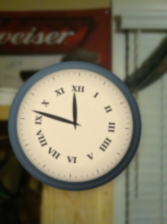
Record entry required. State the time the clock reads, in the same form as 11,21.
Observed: 11,47
